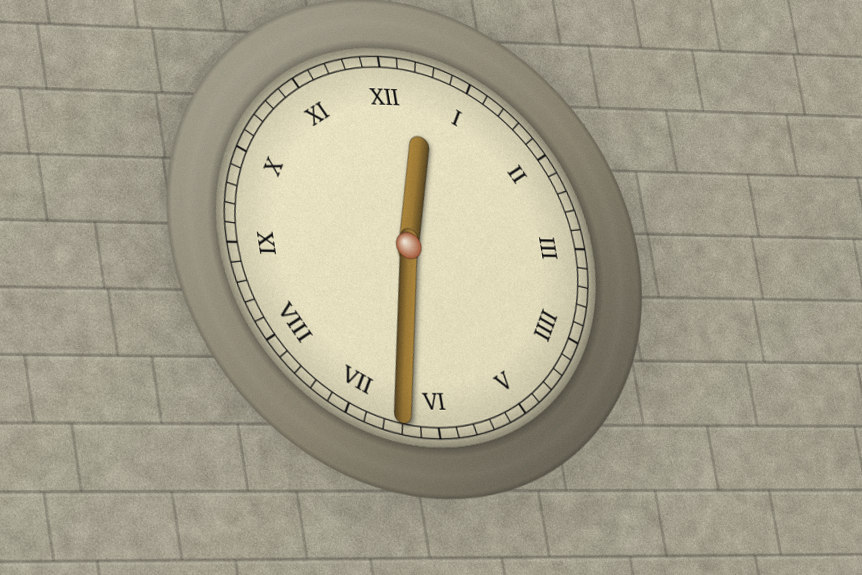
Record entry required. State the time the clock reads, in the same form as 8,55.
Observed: 12,32
